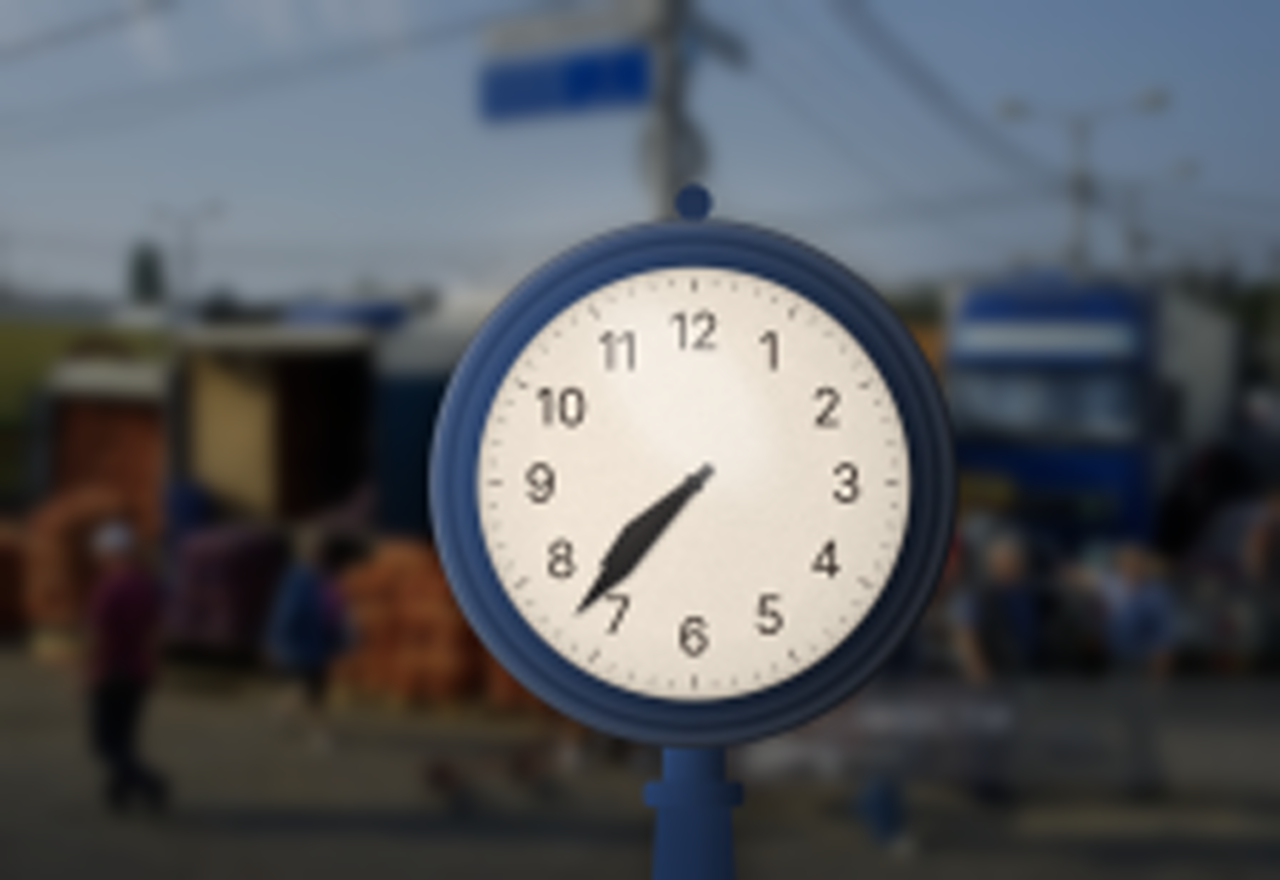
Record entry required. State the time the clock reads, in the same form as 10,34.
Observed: 7,37
